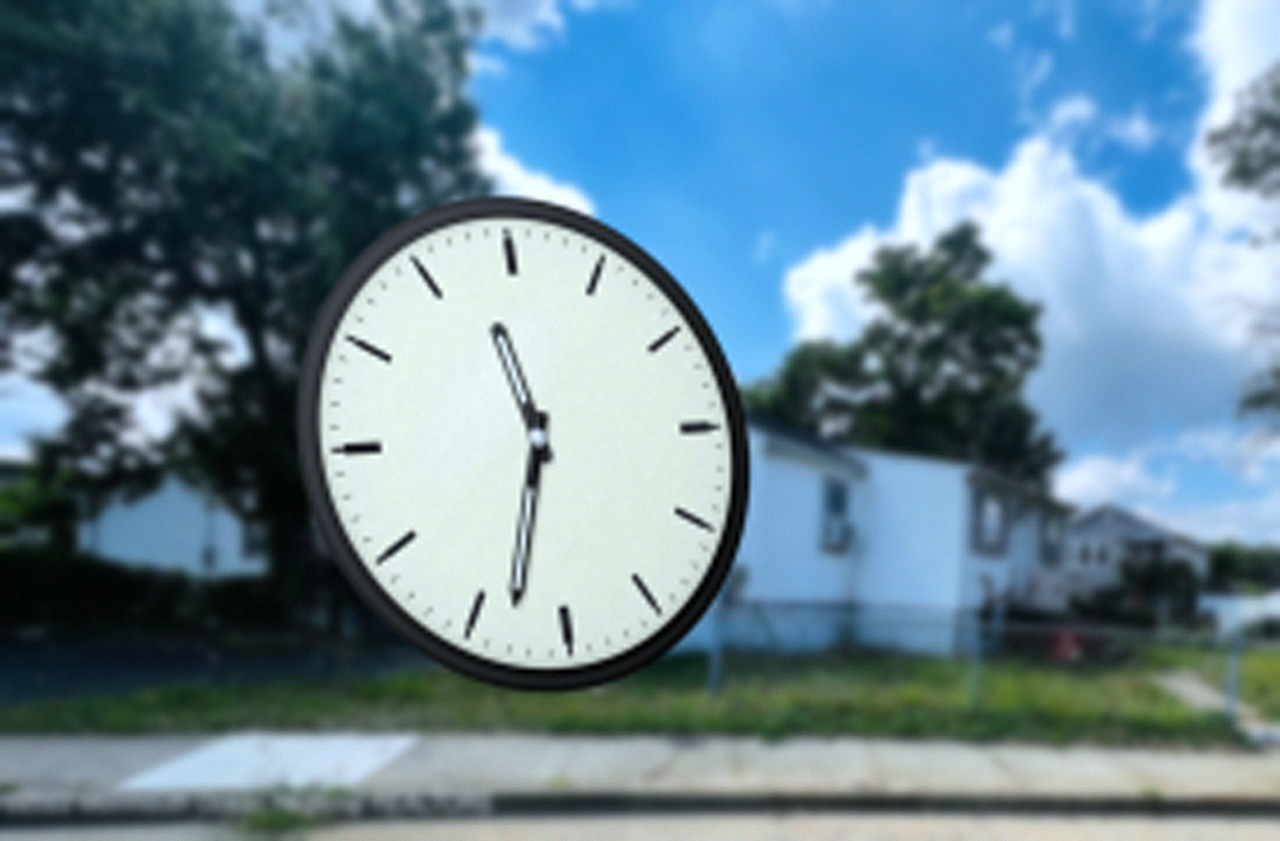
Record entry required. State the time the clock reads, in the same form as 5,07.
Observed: 11,33
